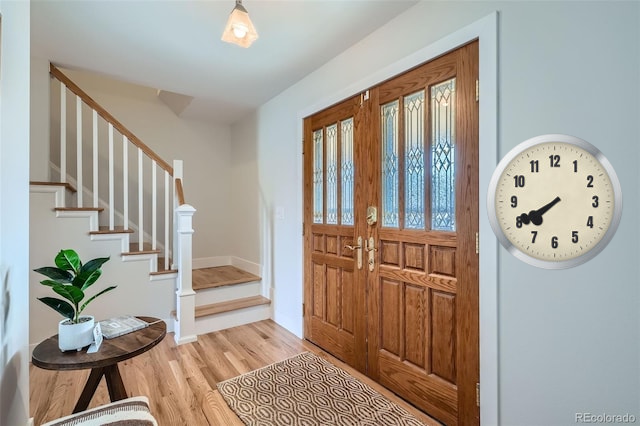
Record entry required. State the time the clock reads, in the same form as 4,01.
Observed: 7,40
